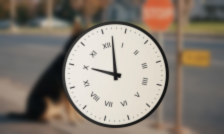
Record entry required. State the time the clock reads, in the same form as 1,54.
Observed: 10,02
